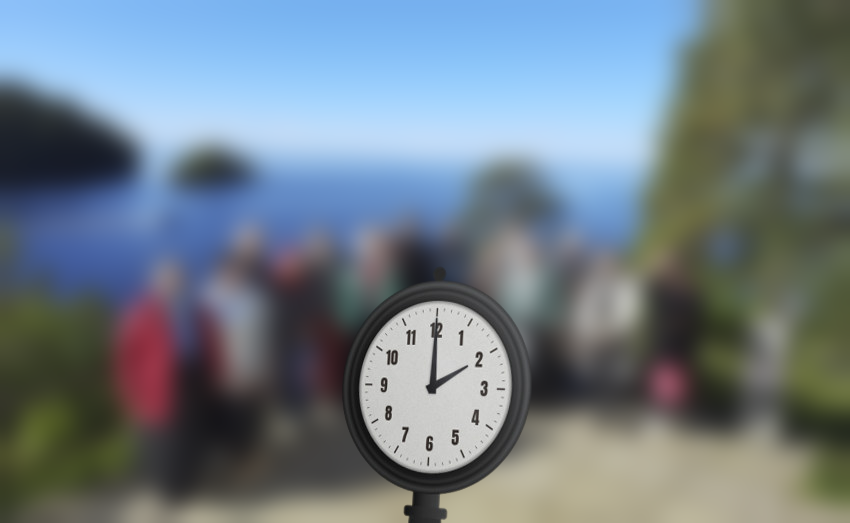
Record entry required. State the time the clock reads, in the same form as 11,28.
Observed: 2,00
